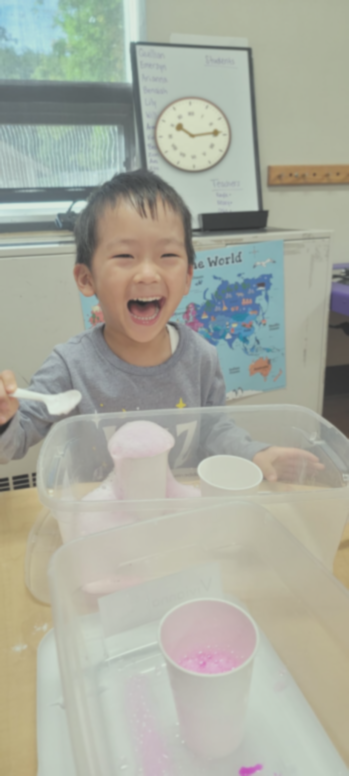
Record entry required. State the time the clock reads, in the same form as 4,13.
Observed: 10,14
